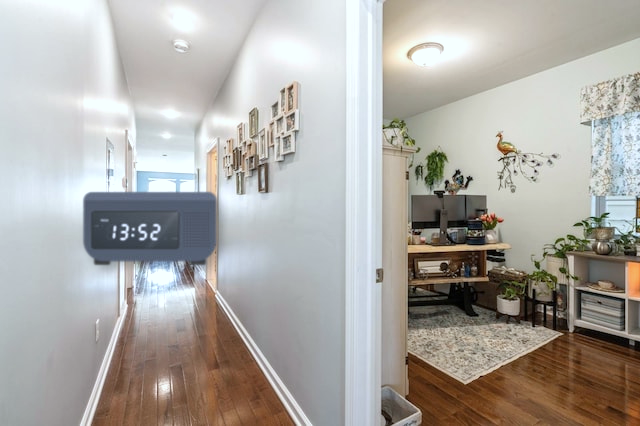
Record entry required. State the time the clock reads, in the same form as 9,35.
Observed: 13,52
